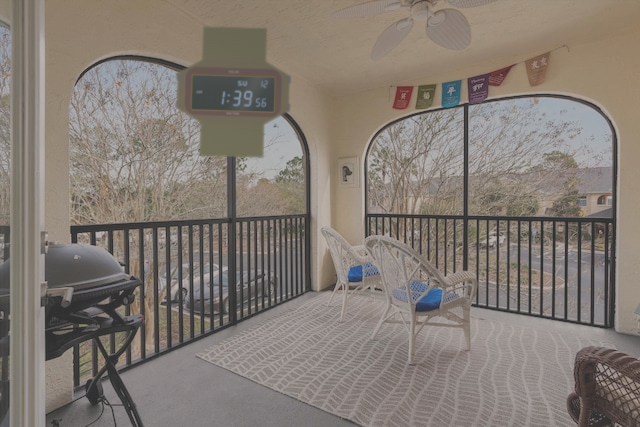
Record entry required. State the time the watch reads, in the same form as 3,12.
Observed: 1,39
